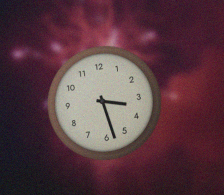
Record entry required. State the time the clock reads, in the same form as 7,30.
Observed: 3,28
